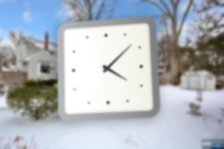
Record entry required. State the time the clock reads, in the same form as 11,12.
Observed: 4,08
